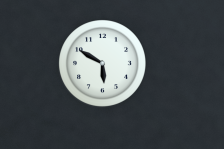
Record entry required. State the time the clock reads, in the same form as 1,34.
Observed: 5,50
